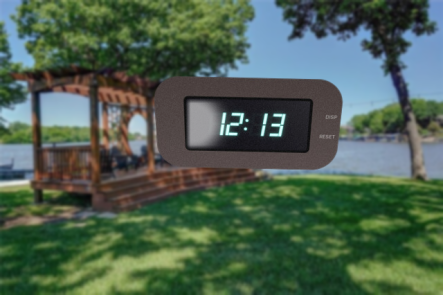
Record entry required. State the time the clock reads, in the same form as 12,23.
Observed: 12,13
